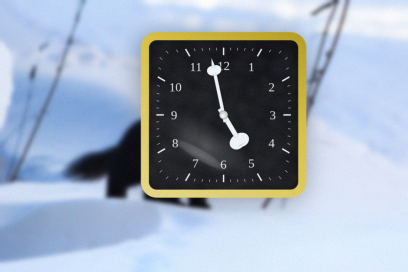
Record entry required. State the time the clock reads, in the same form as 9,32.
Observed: 4,58
